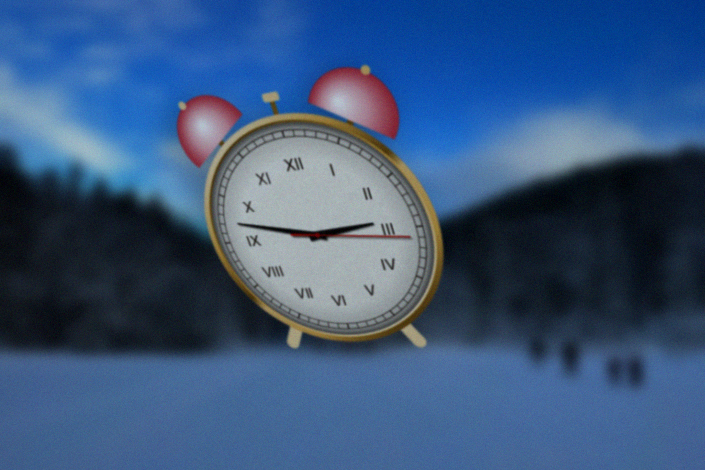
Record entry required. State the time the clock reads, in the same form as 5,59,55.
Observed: 2,47,16
